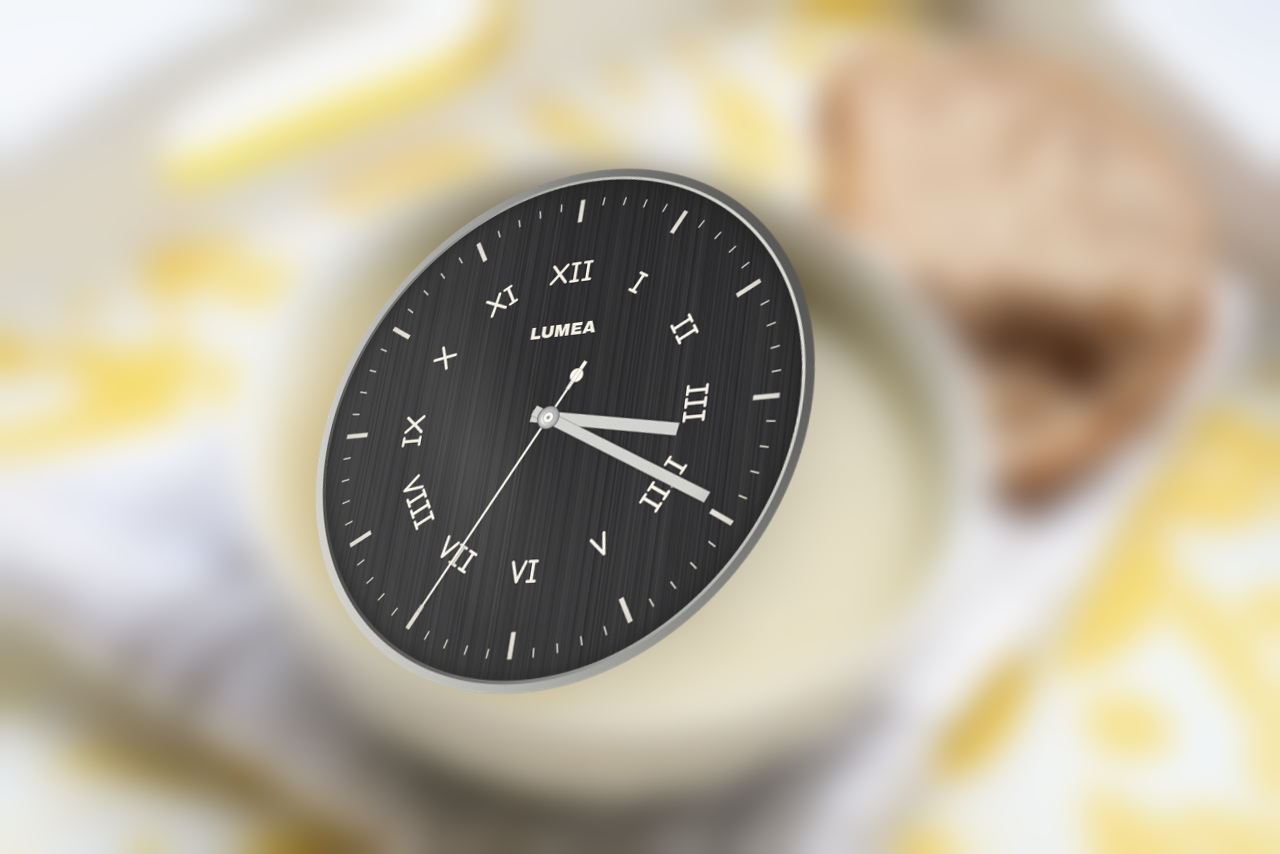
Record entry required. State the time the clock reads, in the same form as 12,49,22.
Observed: 3,19,35
